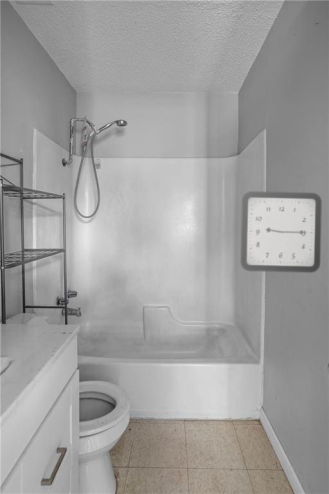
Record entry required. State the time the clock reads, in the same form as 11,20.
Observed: 9,15
